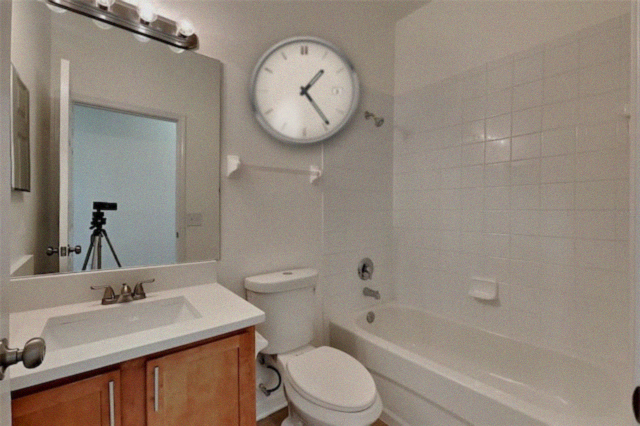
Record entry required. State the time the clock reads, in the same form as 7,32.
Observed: 1,24
